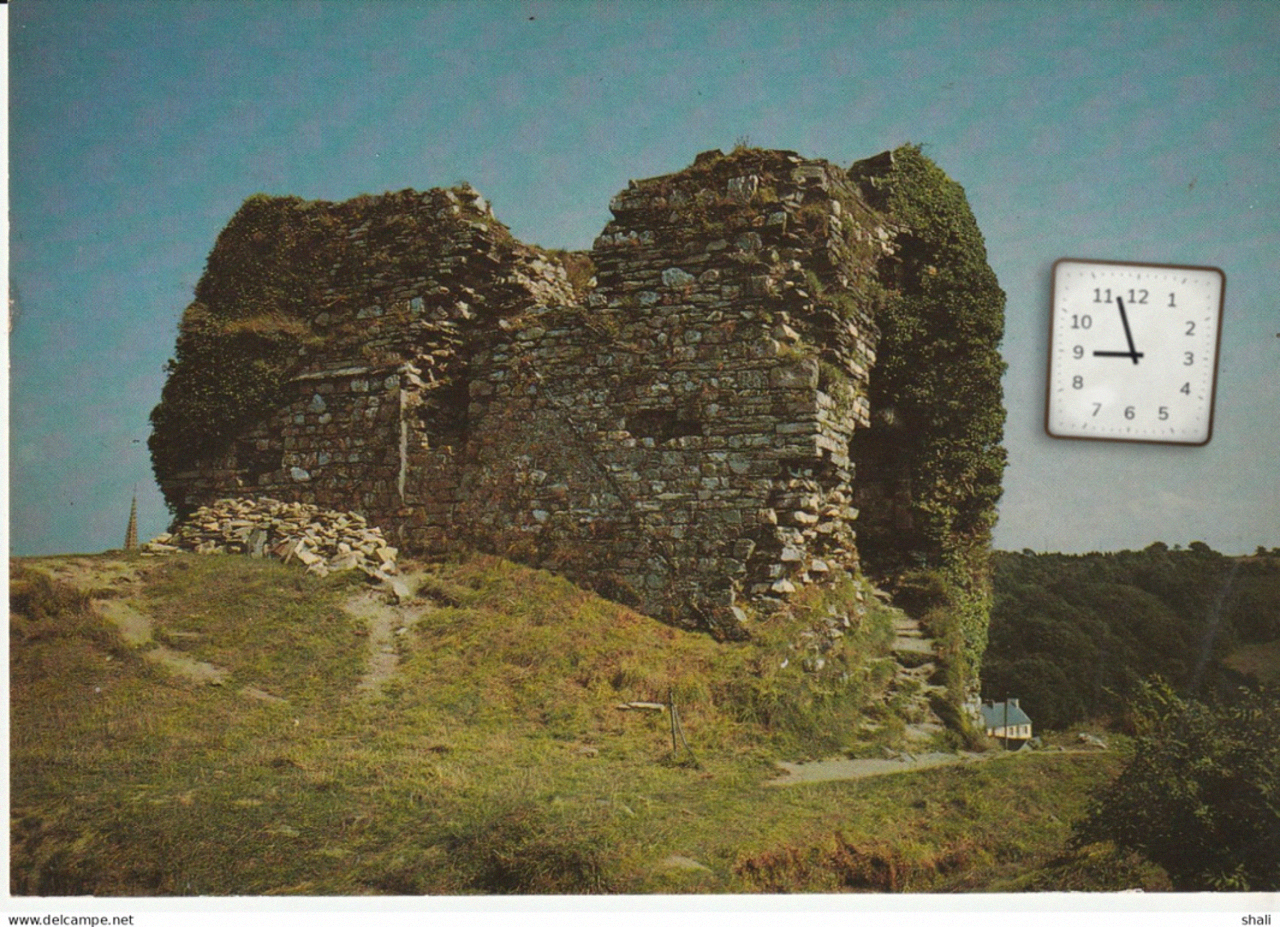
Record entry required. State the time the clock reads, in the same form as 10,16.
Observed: 8,57
